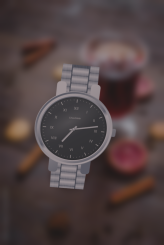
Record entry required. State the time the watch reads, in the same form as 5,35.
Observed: 7,13
